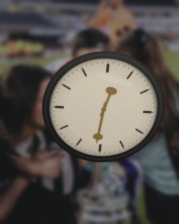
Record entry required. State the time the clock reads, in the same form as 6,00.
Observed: 12,31
